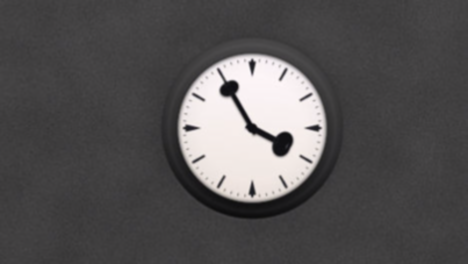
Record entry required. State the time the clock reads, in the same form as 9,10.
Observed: 3,55
